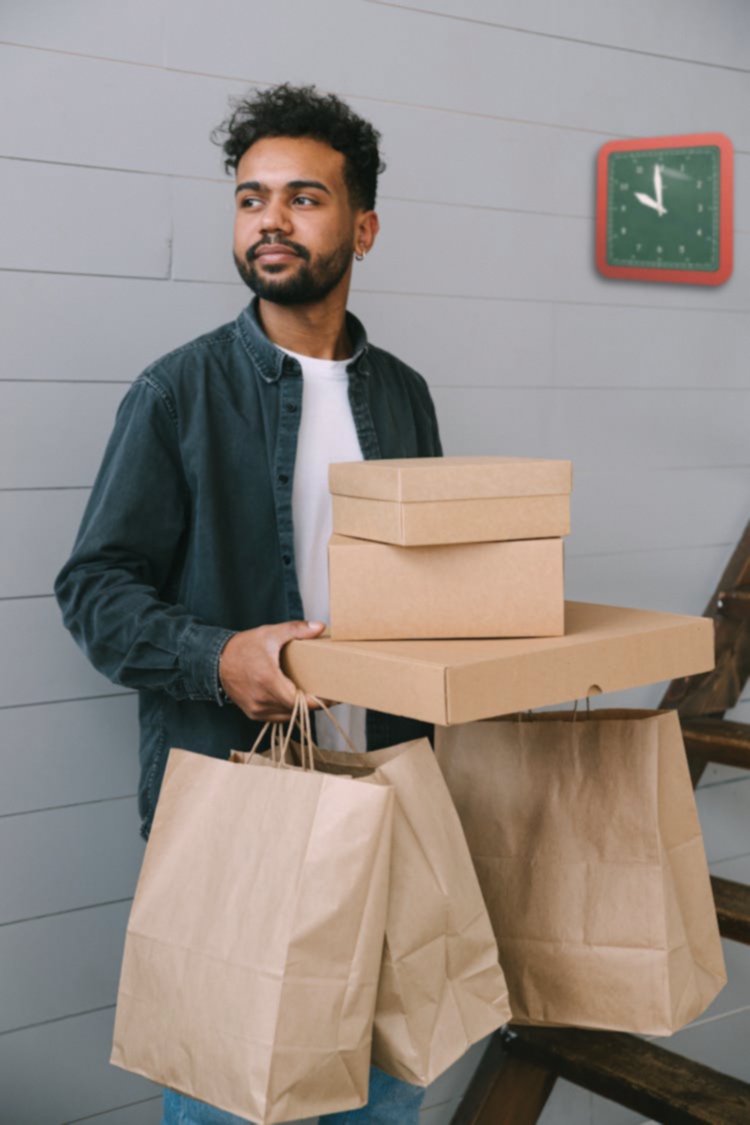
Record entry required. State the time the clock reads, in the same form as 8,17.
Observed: 9,59
